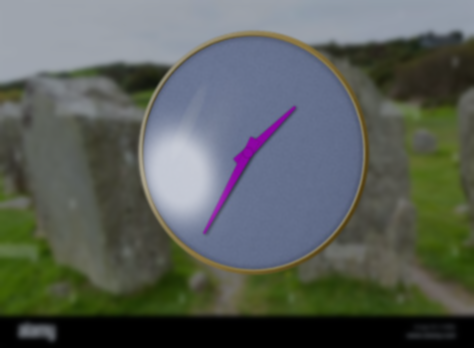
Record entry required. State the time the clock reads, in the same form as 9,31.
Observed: 1,35
